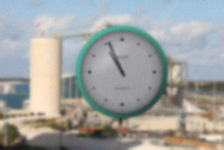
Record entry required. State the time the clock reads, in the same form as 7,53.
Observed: 10,56
